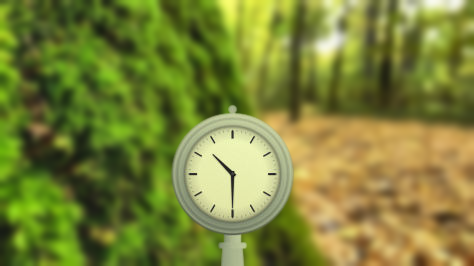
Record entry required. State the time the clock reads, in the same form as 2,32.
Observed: 10,30
